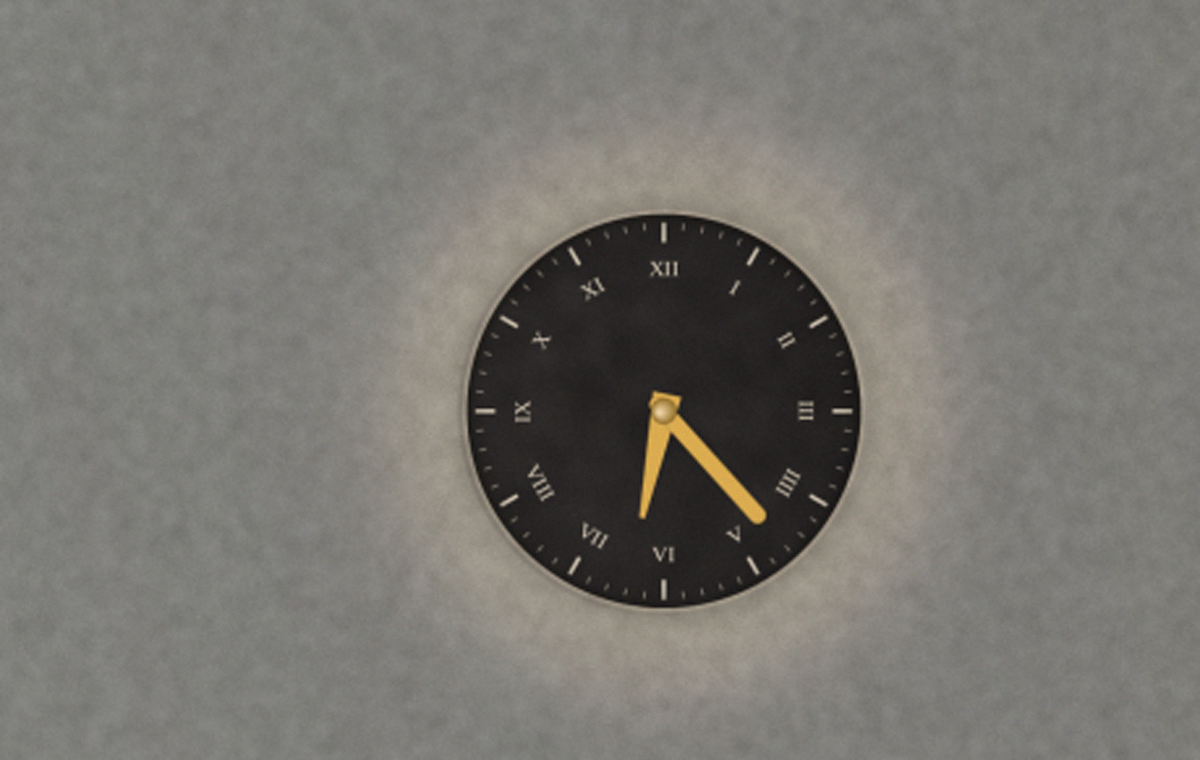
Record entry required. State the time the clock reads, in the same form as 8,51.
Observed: 6,23
